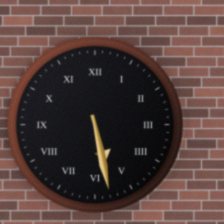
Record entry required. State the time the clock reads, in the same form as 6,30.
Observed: 5,28
